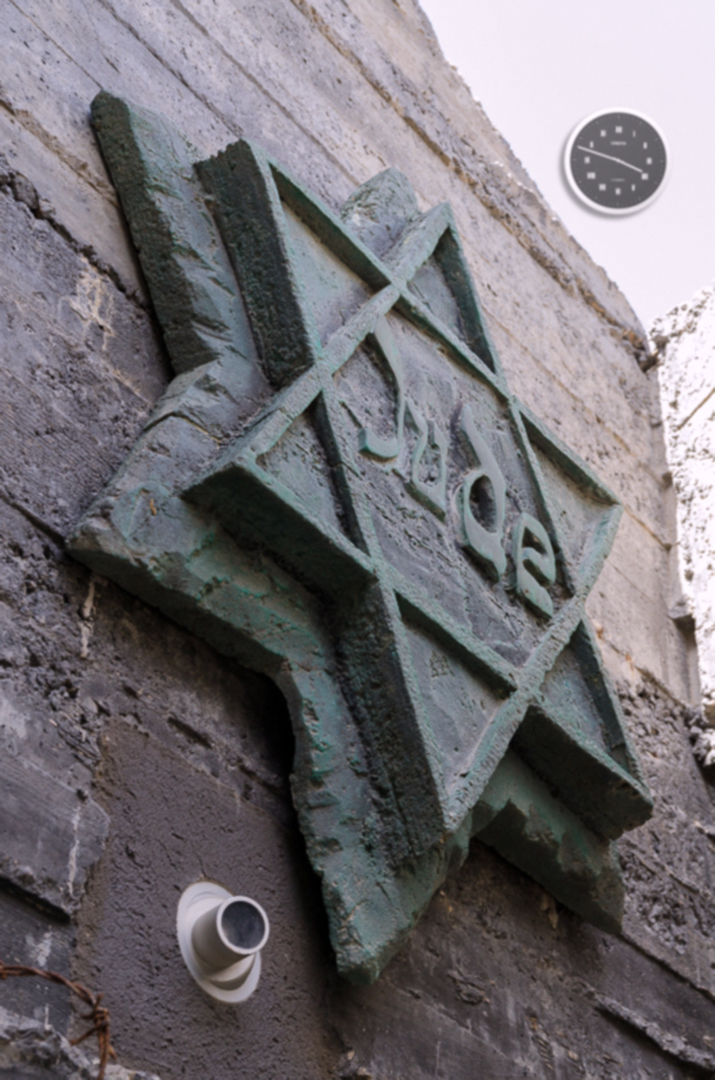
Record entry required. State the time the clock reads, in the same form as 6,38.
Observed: 3,48
